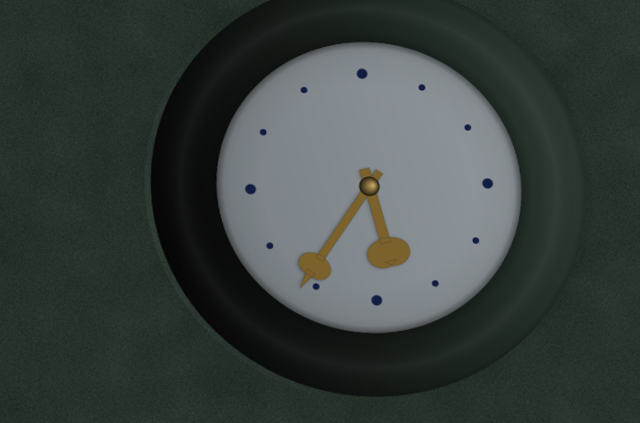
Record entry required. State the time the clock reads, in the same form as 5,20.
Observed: 5,36
